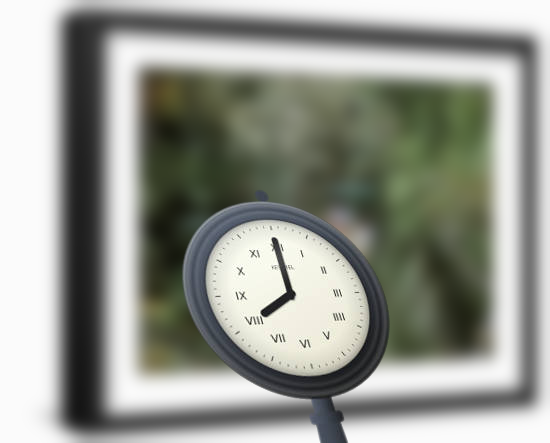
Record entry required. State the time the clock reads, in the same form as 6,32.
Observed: 8,00
